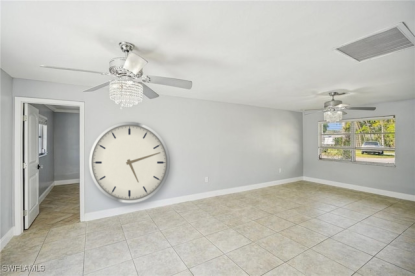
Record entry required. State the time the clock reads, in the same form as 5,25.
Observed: 5,12
